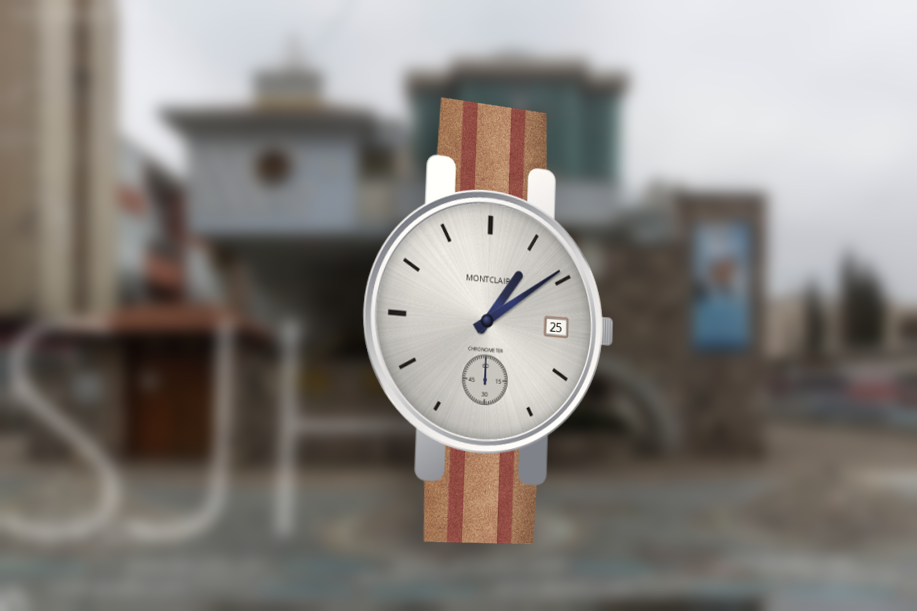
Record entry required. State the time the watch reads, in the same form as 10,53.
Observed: 1,09
